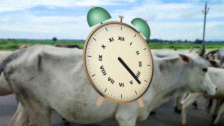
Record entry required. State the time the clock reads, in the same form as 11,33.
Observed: 4,22
